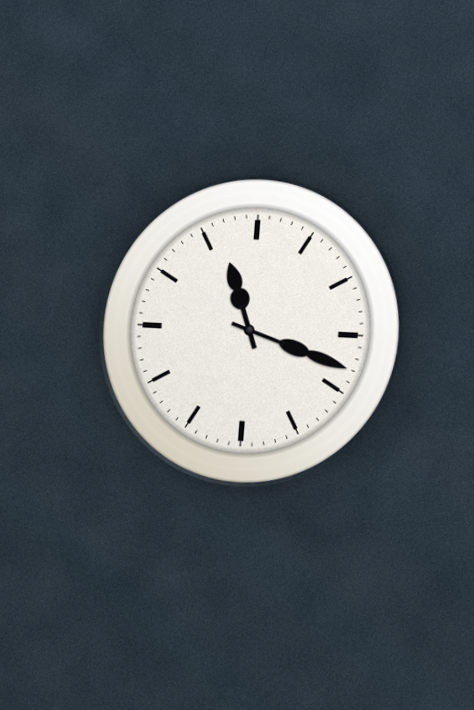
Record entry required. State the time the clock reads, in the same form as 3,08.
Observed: 11,18
